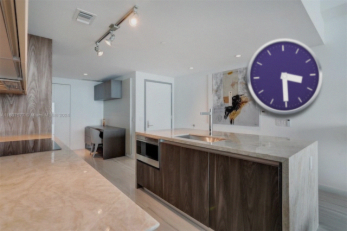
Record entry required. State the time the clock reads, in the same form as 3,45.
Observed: 3,30
